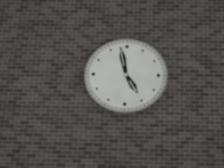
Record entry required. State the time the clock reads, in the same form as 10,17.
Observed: 4,58
